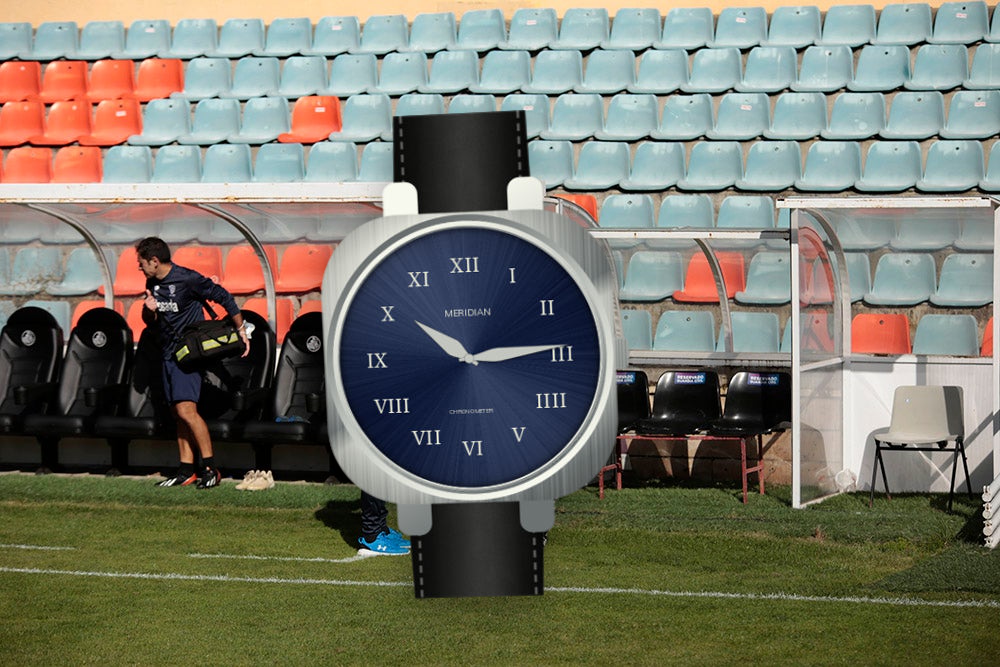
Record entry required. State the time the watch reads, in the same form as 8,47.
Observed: 10,14
